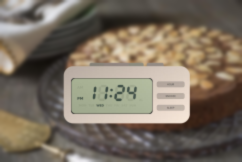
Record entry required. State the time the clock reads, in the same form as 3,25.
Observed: 11,24
